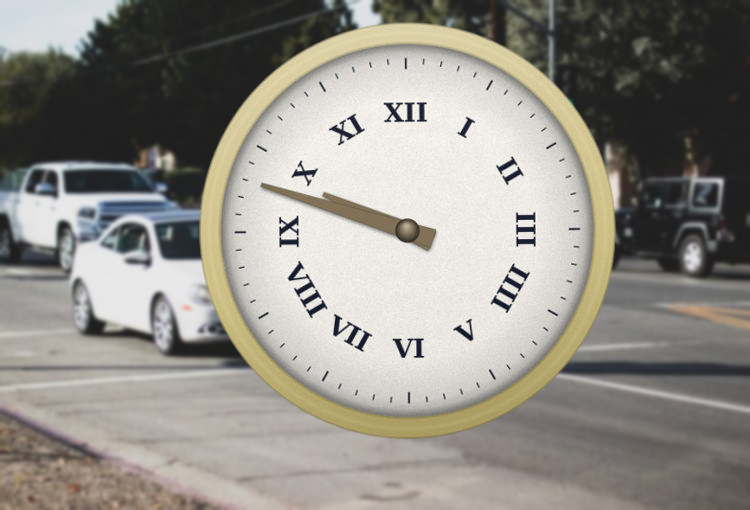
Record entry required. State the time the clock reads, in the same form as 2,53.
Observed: 9,48
